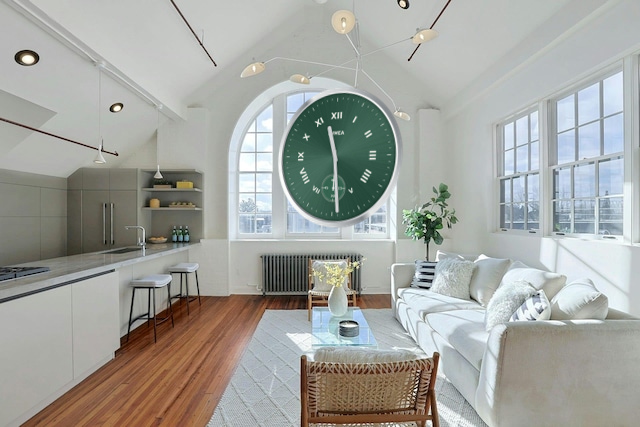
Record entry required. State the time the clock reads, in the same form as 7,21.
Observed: 11,29
